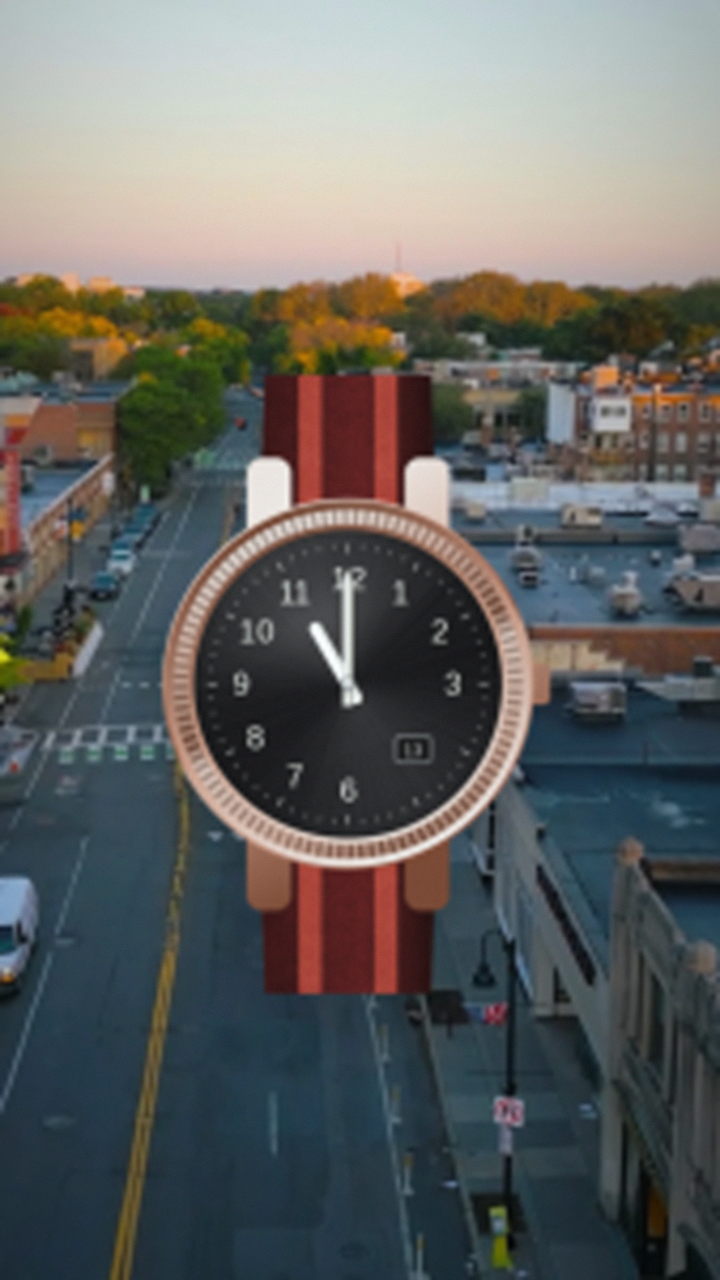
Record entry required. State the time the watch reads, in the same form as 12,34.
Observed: 11,00
